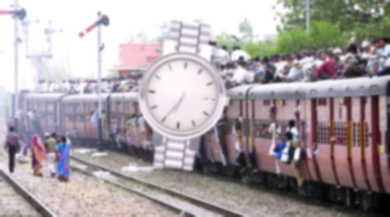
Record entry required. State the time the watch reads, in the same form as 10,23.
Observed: 6,35
